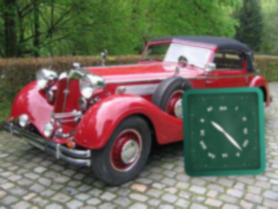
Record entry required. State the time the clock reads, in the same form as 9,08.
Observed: 10,23
